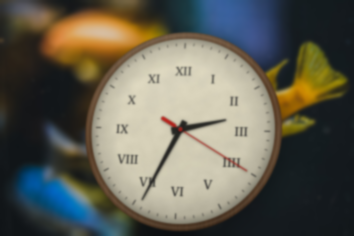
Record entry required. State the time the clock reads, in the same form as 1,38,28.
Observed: 2,34,20
